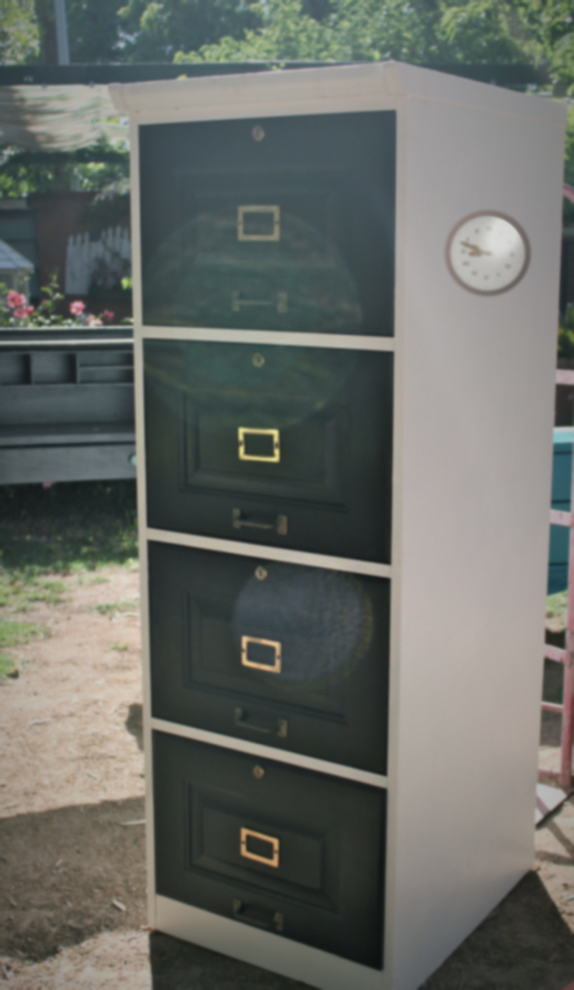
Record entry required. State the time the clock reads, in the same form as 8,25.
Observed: 8,48
